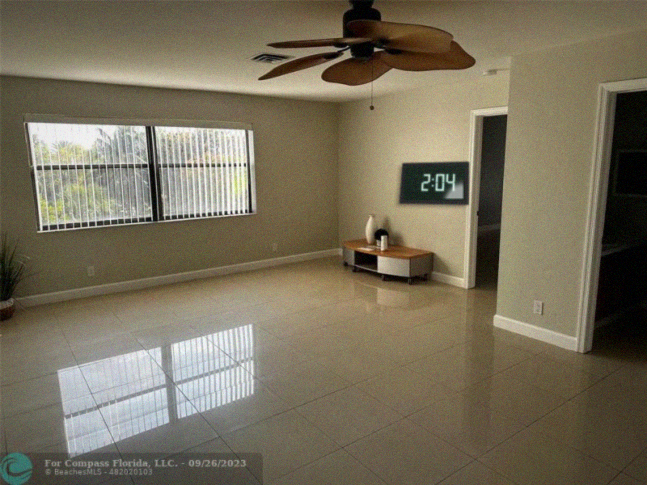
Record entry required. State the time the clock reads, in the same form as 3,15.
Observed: 2,04
